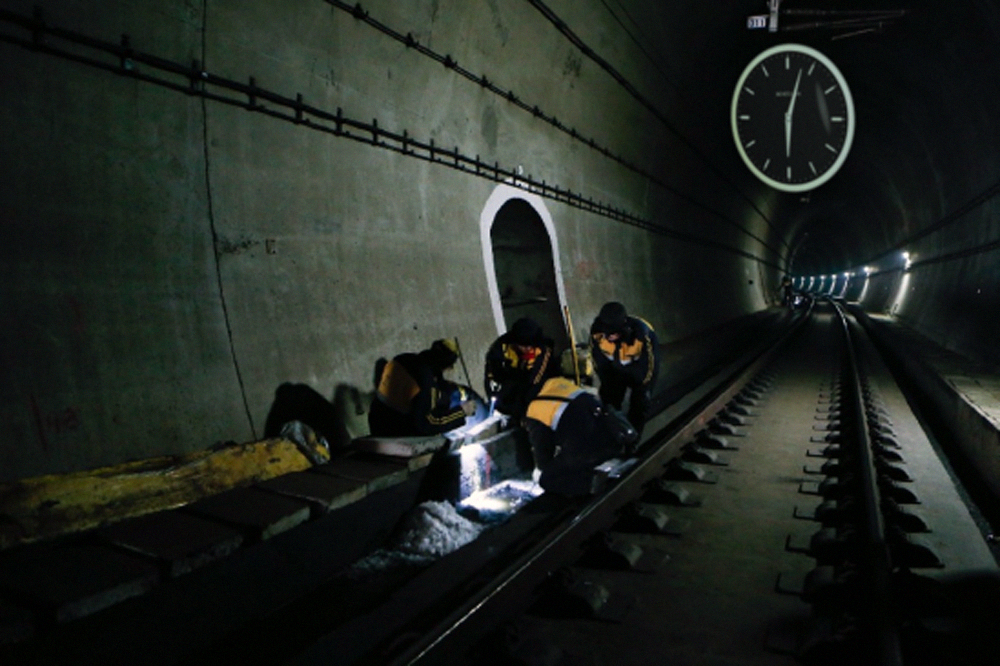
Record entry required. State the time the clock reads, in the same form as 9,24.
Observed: 6,03
